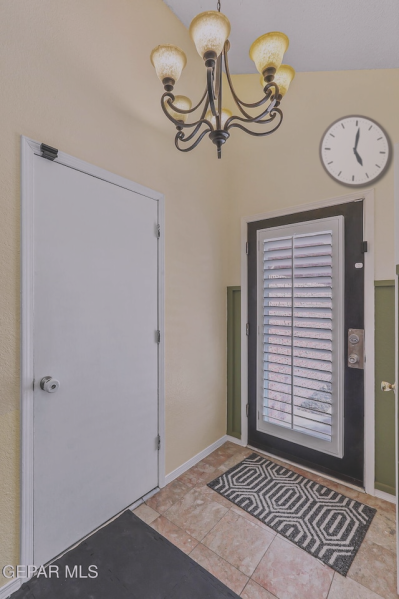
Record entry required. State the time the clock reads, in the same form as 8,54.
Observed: 5,01
